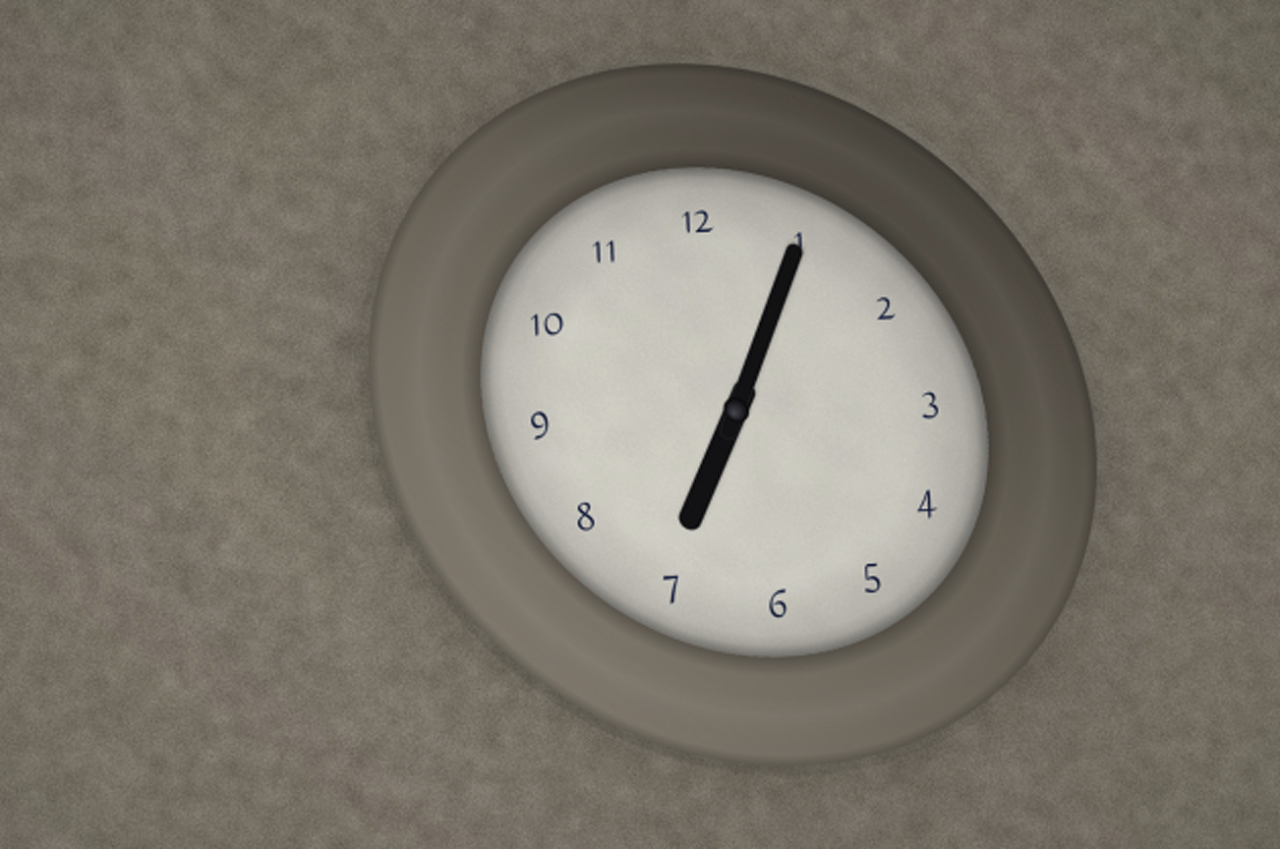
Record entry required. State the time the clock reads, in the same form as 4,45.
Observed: 7,05
